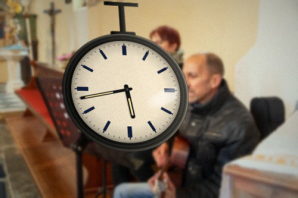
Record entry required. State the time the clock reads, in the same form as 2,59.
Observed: 5,43
